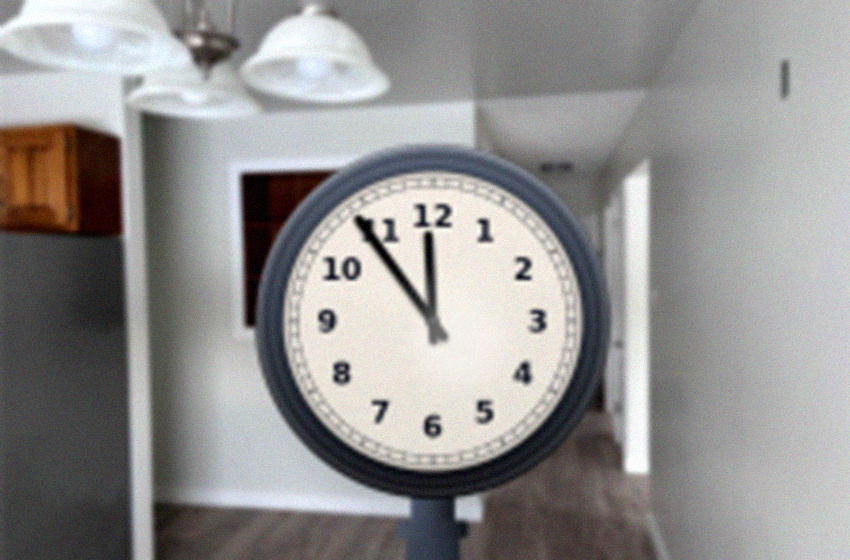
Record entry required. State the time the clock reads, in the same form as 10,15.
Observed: 11,54
